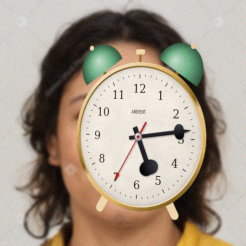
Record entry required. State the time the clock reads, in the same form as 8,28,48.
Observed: 5,13,35
